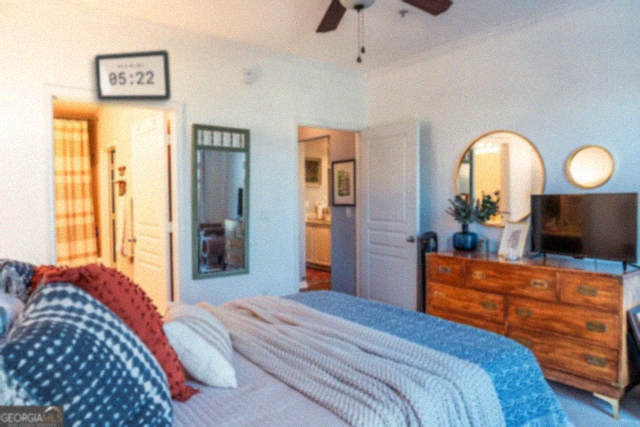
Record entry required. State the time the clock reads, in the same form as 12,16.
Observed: 5,22
